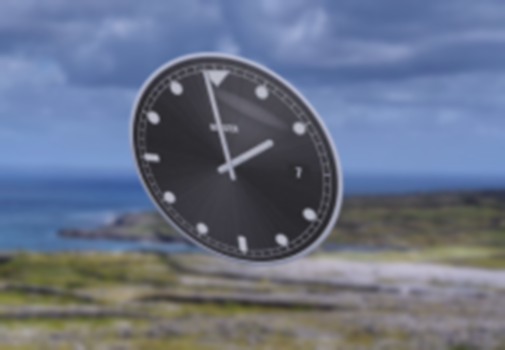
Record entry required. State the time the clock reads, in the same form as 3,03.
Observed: 1,59
